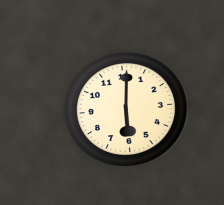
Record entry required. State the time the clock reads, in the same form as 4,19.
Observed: 6,01
